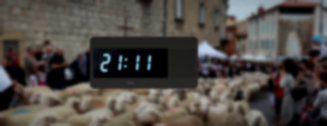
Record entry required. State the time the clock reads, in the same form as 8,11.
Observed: 21,11
